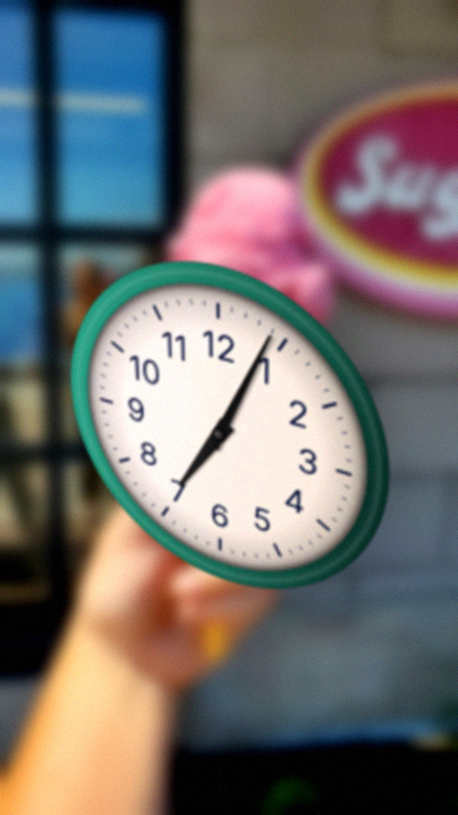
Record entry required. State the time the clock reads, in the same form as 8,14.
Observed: 7,04
